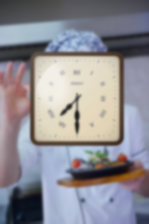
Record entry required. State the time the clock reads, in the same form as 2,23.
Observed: 7,30
